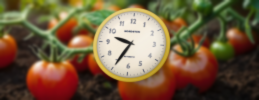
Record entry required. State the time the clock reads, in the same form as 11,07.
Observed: 9,35
